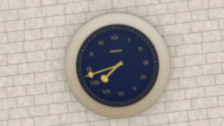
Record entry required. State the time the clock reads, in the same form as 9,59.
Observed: 7,43
